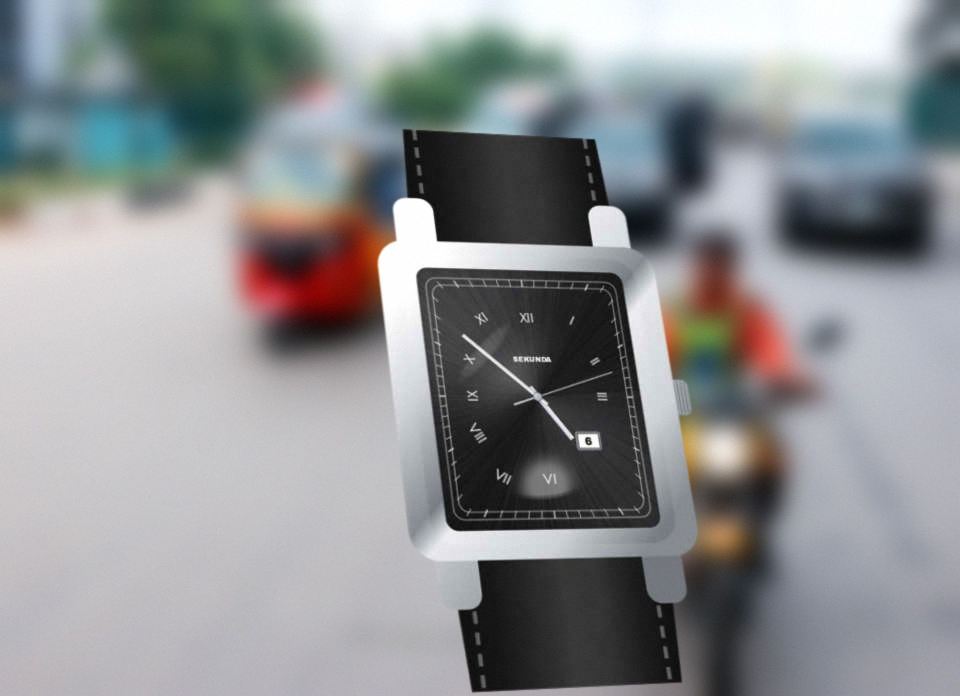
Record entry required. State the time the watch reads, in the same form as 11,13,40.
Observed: 4,52,12
